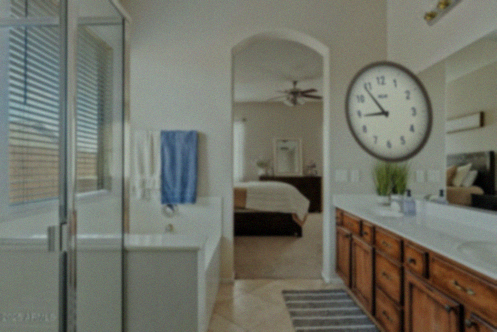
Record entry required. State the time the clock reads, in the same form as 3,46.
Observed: 8,54
